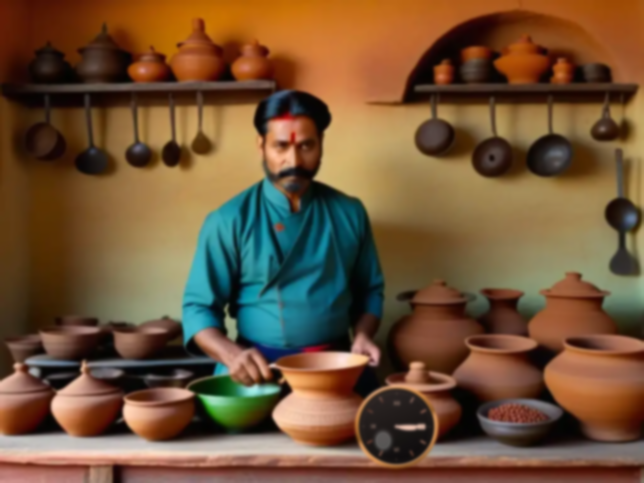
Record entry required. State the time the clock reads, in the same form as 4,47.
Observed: 3,15
